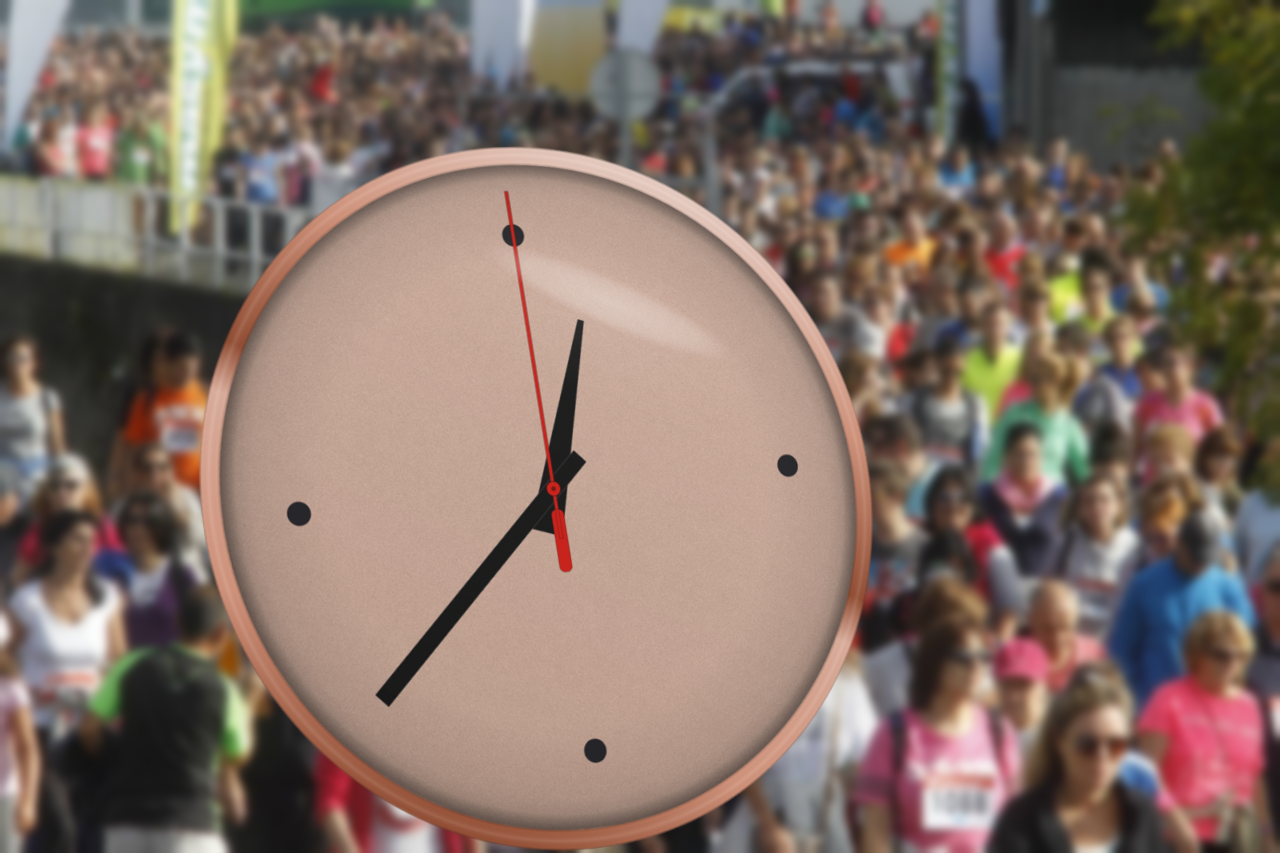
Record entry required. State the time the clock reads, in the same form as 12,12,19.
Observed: 12,38,00
